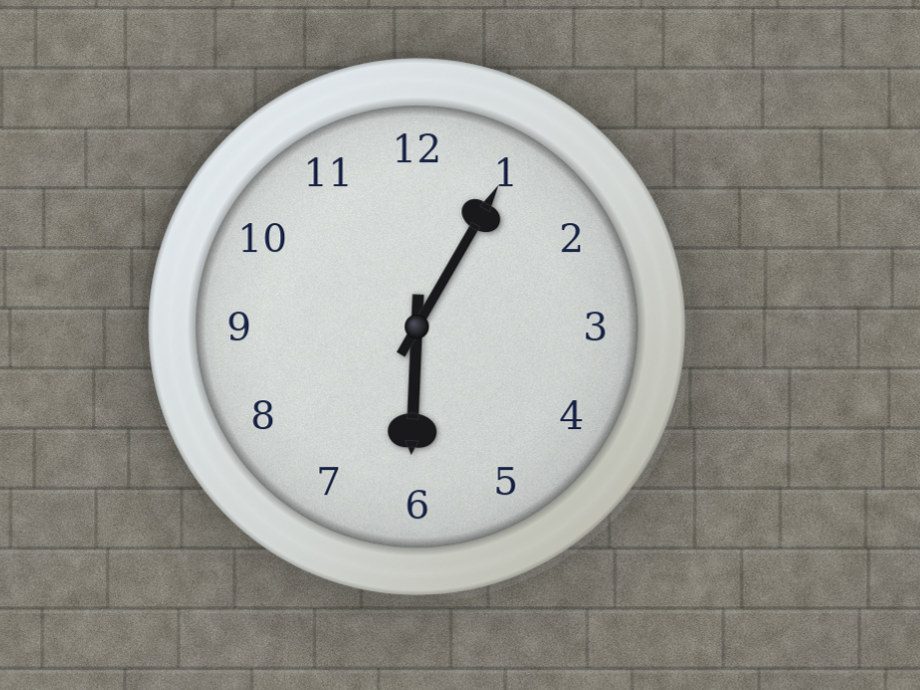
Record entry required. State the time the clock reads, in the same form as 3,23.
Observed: 6,05
